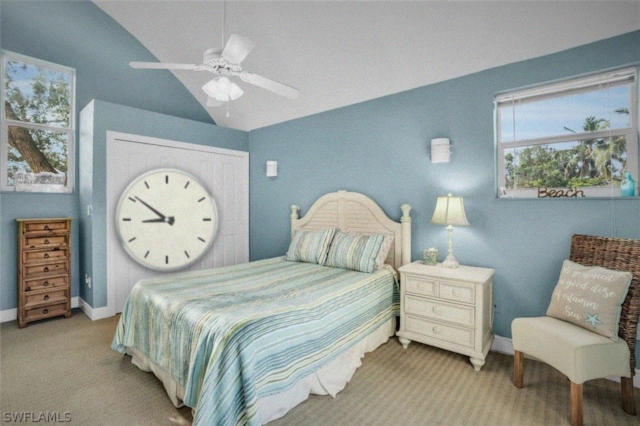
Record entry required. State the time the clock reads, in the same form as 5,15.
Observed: 8,51
